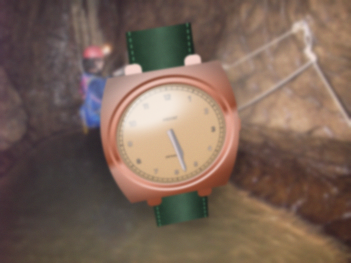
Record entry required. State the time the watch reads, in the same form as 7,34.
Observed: 5,28
